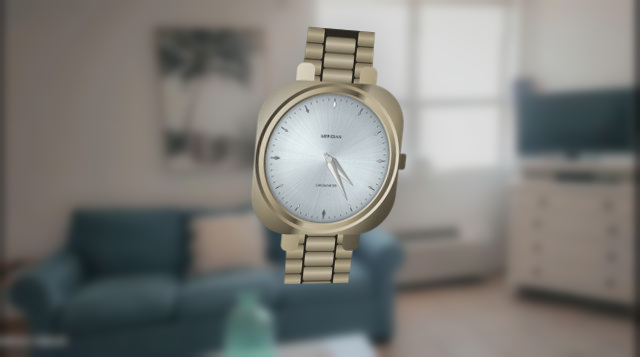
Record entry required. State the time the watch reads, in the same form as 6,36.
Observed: 4,25
